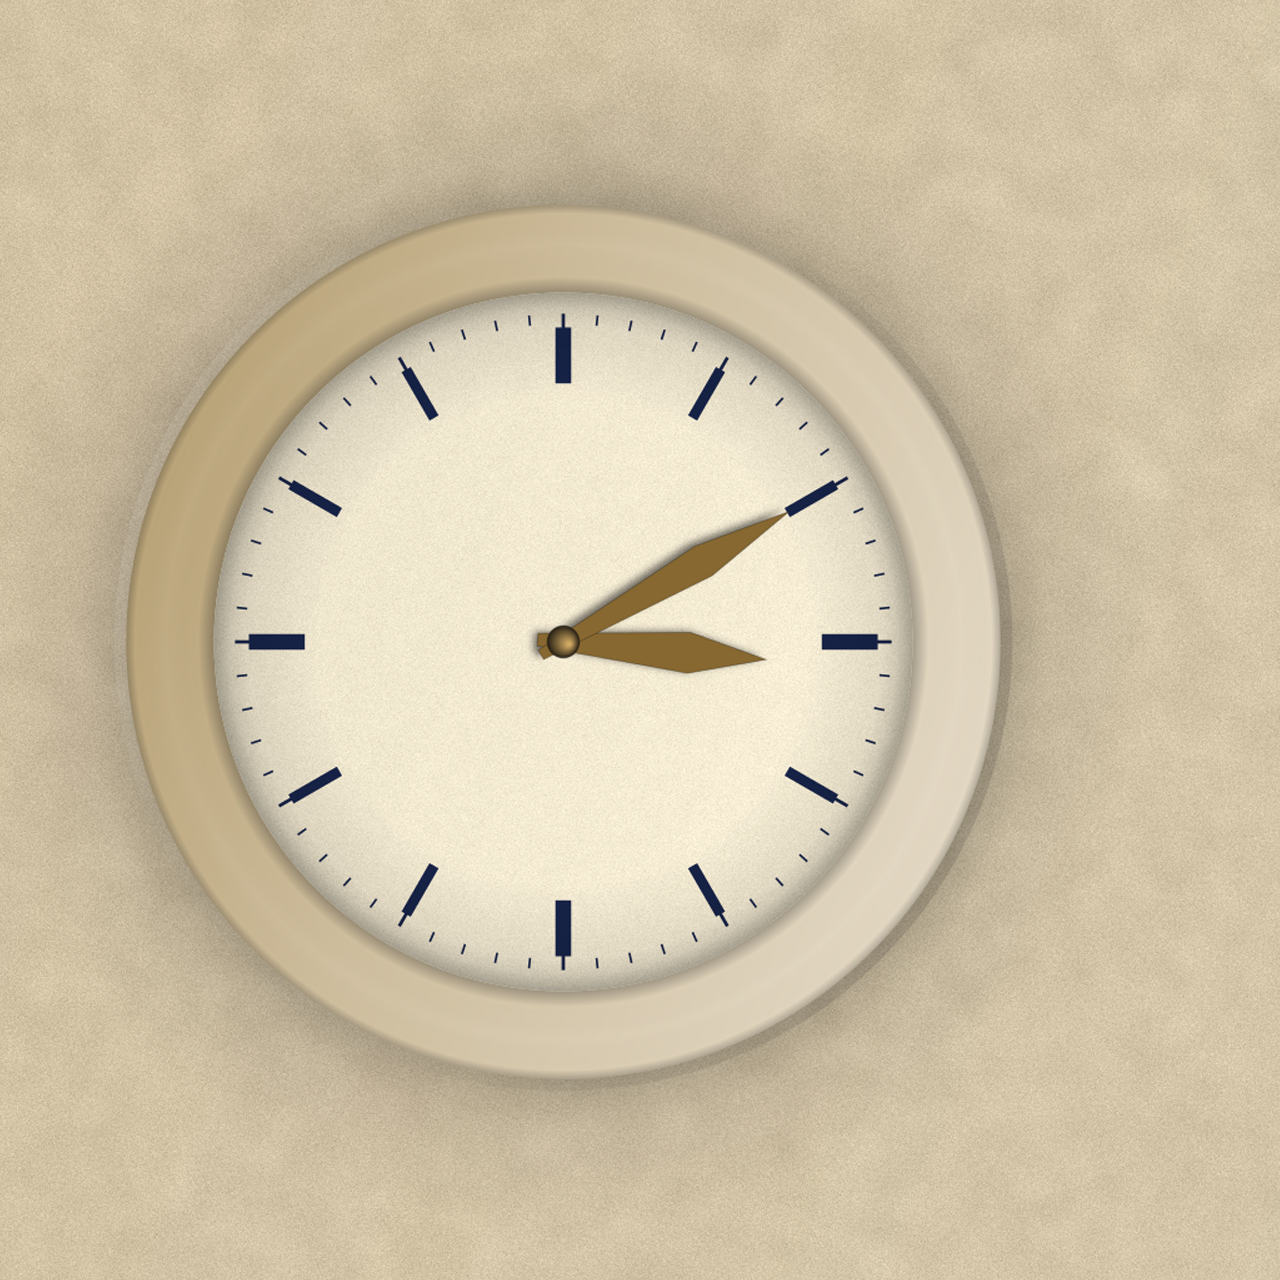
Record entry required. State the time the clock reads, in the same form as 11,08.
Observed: 3,10
